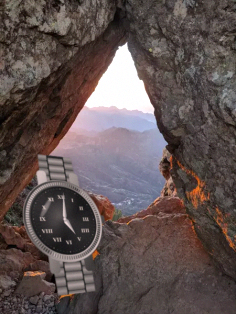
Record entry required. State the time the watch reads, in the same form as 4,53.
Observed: 5,01
